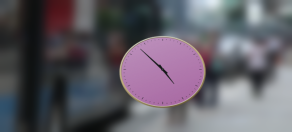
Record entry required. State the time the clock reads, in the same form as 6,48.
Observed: 4,53
